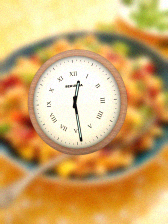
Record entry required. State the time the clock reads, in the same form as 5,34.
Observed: 12,29
